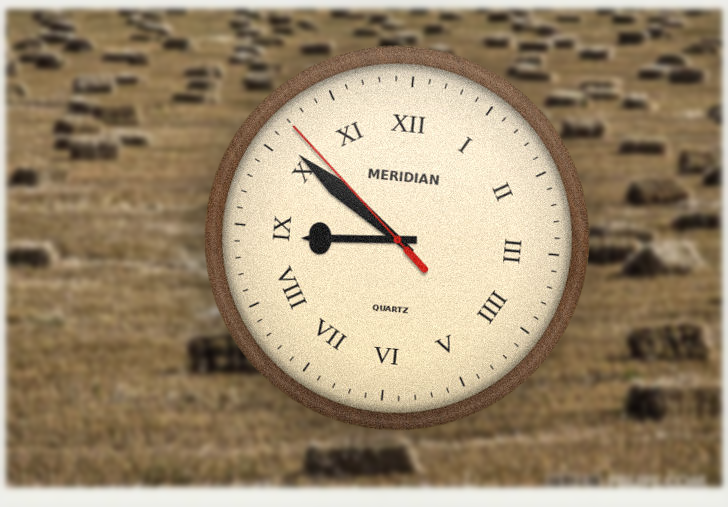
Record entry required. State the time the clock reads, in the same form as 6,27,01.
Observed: 8,50,52
